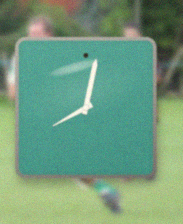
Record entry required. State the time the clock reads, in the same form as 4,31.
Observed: 8,02
